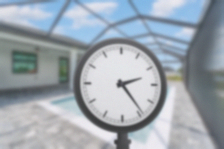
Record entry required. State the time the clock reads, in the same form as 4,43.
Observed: 2,24
